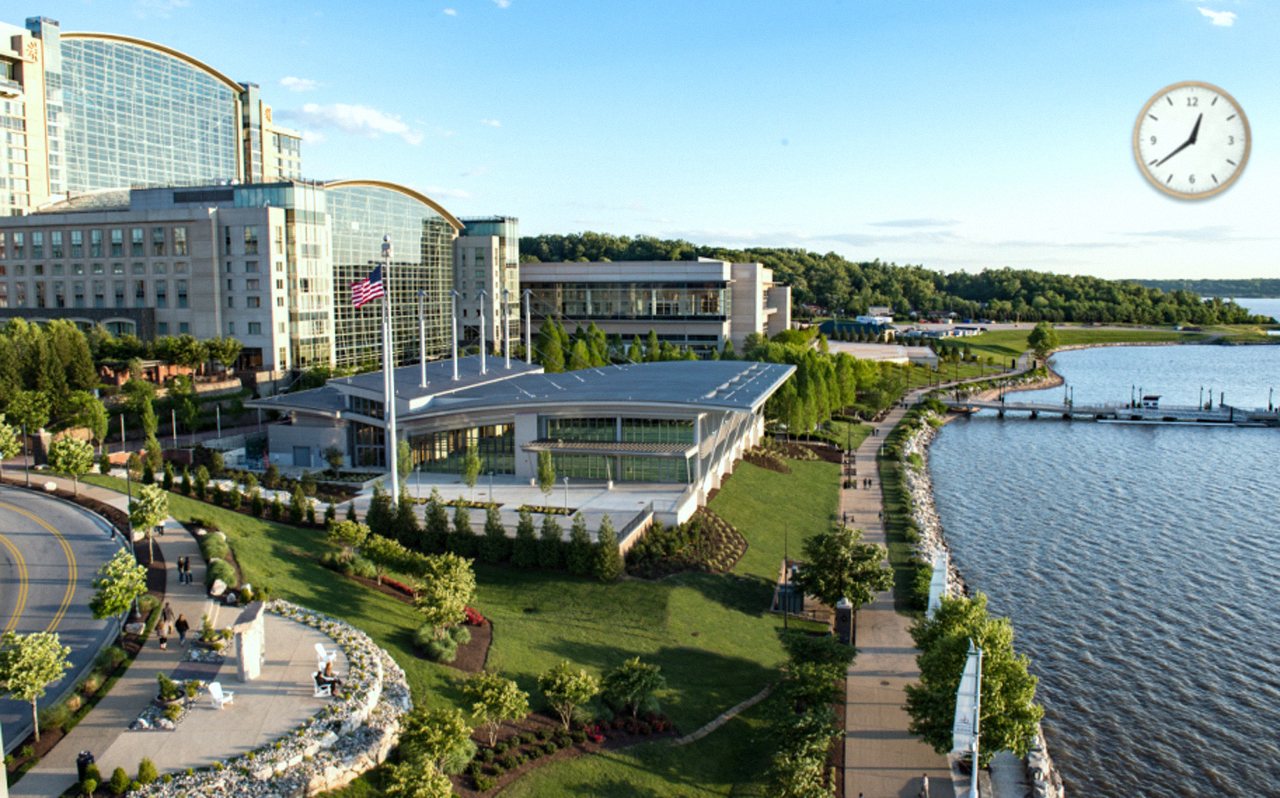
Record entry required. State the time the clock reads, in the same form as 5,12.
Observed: 12,39
